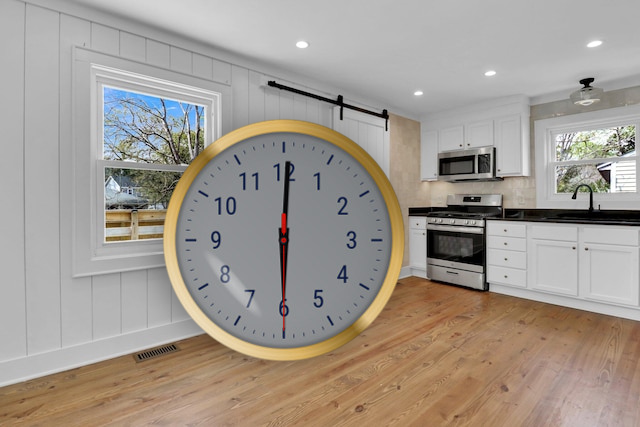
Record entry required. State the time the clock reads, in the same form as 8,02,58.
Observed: 6,00,30
